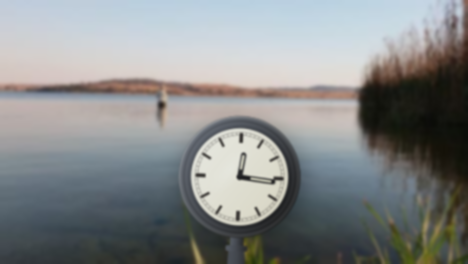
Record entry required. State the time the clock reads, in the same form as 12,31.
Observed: 12,16
